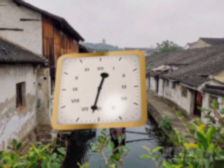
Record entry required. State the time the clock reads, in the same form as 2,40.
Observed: 12,32
